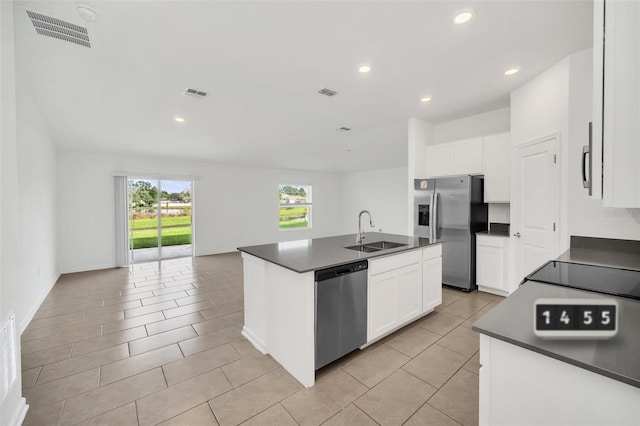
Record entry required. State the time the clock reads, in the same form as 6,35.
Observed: 14,55
